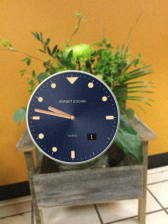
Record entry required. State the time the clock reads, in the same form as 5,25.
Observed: 9,47
